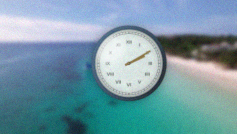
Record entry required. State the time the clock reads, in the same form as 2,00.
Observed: 2,10
